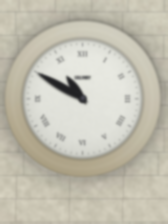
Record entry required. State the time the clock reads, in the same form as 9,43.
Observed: 10,50
